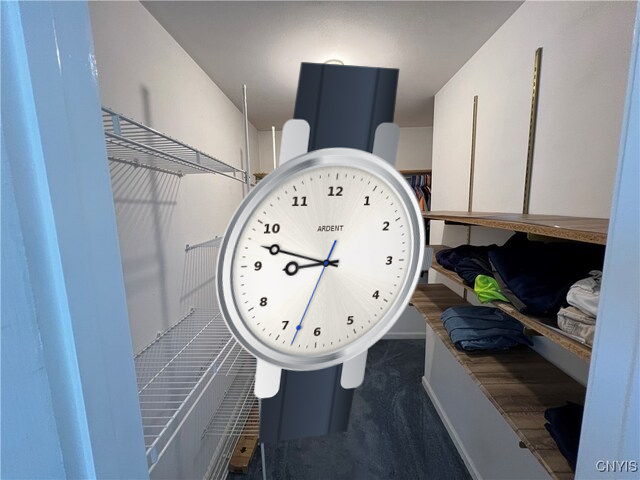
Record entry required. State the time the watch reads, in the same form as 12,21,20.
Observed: 8,47,33
